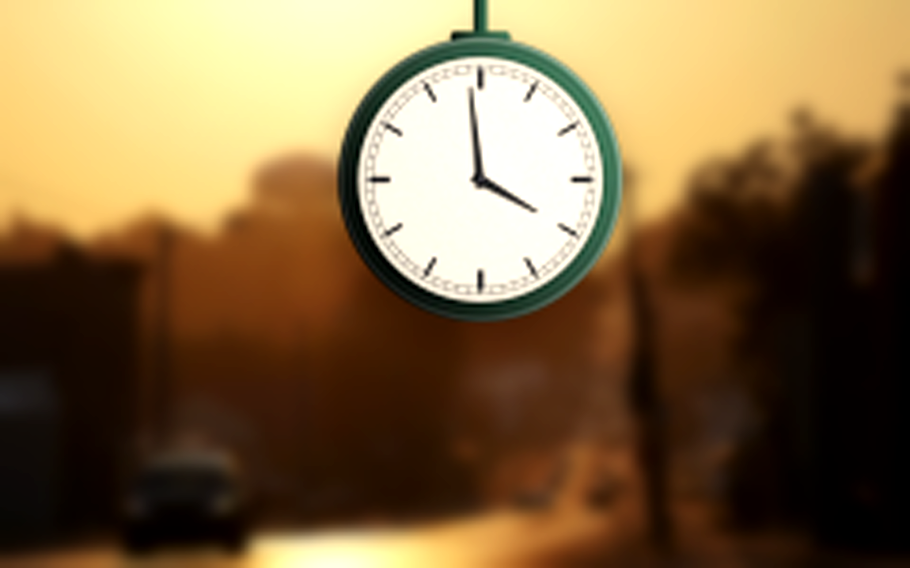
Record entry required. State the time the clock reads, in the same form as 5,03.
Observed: 3,59
